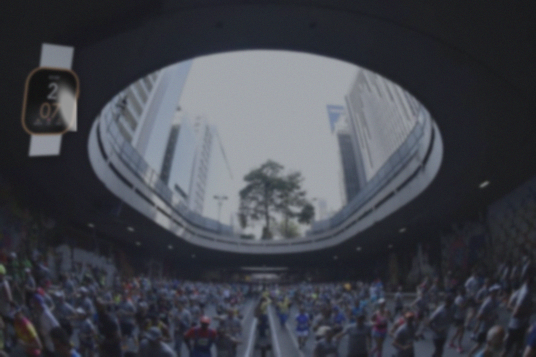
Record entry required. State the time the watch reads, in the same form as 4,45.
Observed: 2,07
